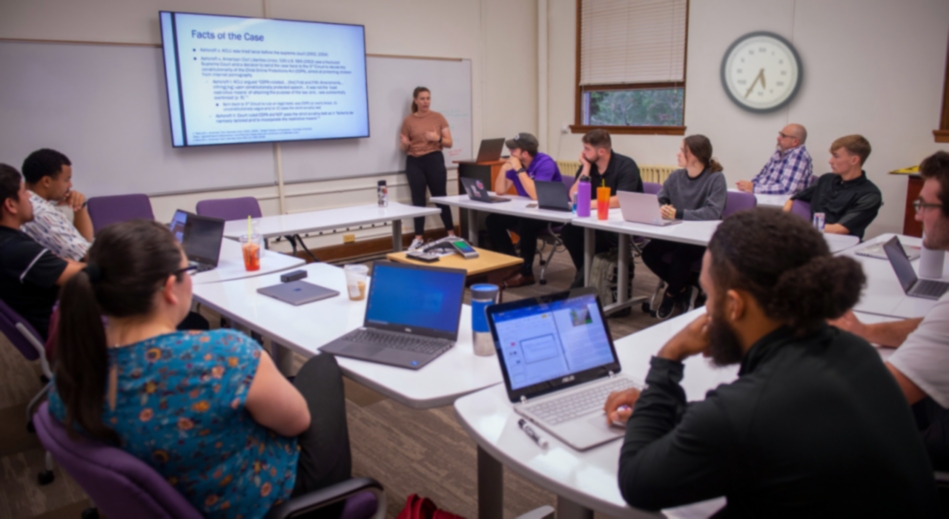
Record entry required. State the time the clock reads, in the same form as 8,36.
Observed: 5,35
